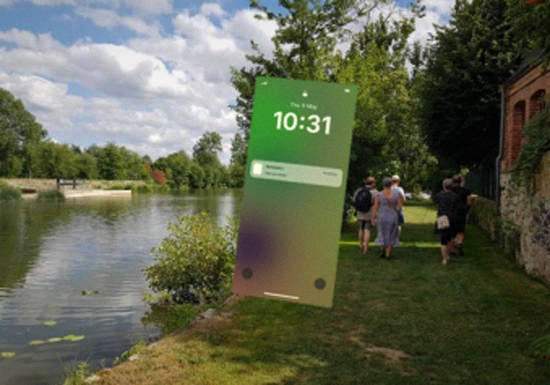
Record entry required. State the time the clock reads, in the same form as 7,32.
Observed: 10,31
